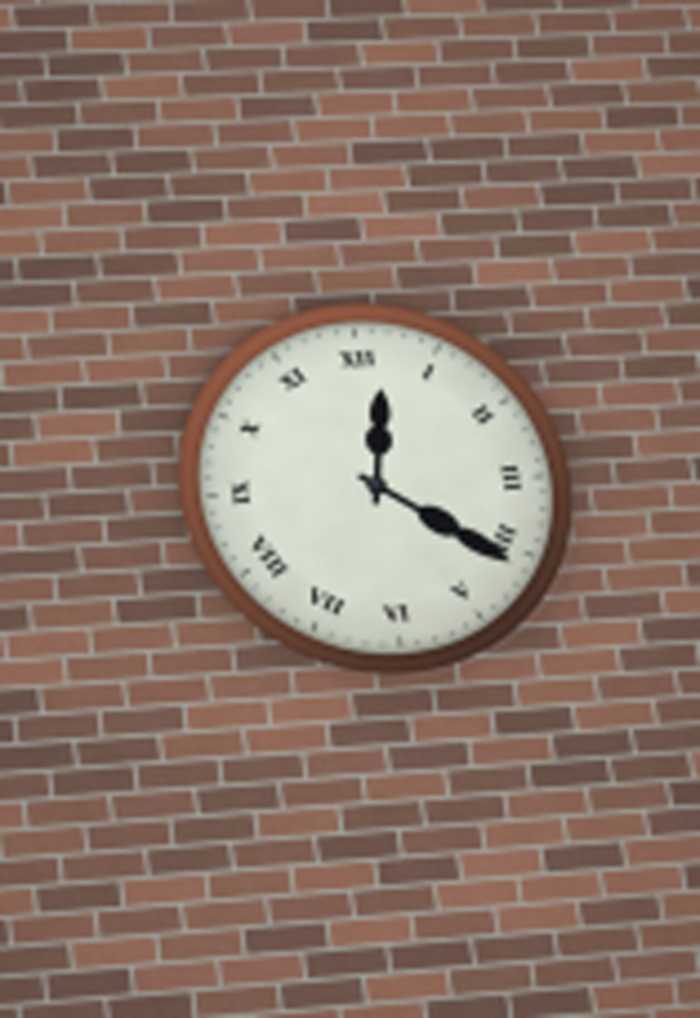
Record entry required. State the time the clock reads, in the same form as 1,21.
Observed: 12,21
